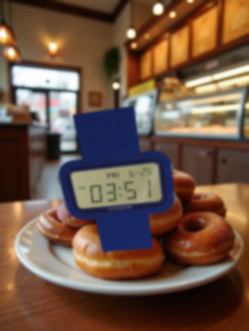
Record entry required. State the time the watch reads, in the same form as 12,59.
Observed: 3,51
